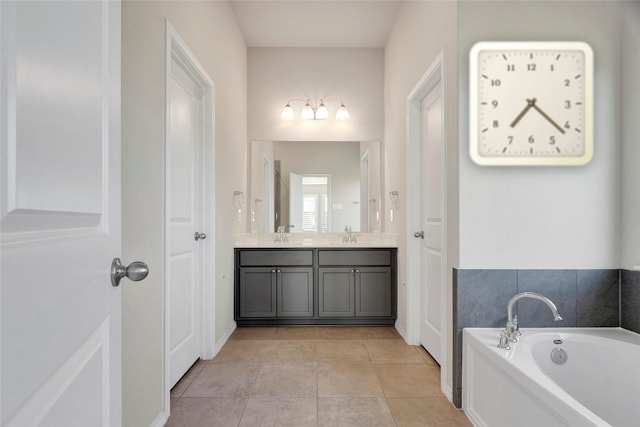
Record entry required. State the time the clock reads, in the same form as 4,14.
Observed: 7,22
